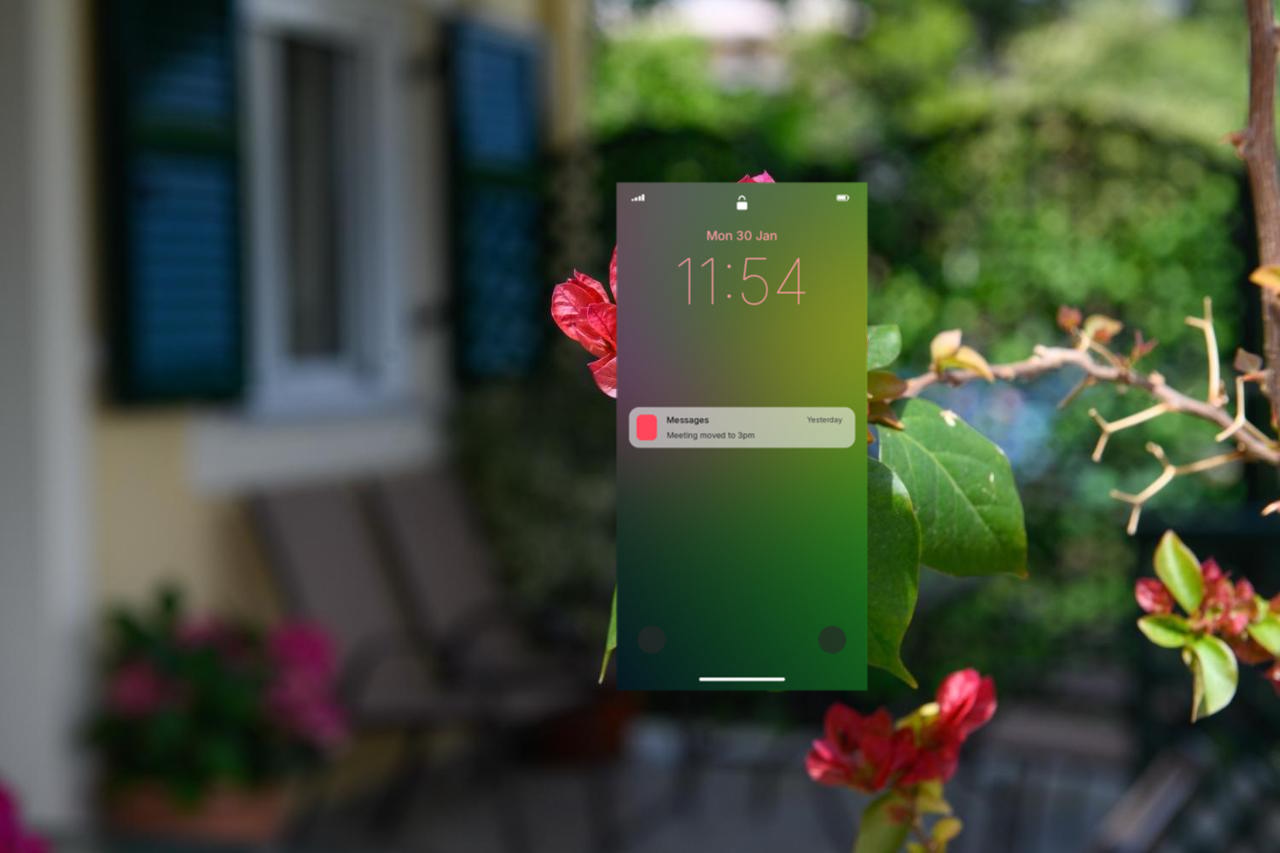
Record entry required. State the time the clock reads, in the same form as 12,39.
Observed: 11,54
